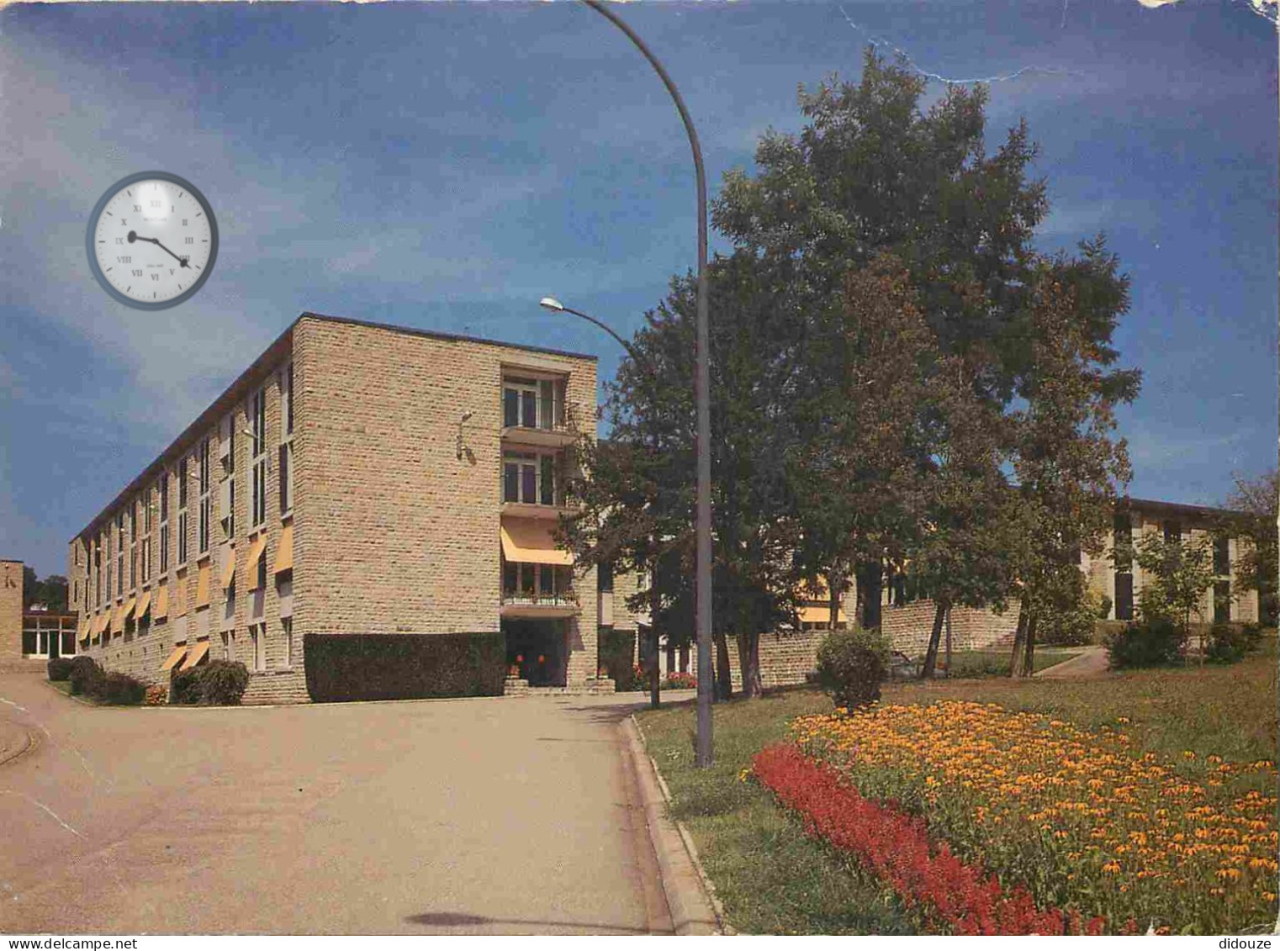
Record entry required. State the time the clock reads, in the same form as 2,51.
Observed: 9,21
